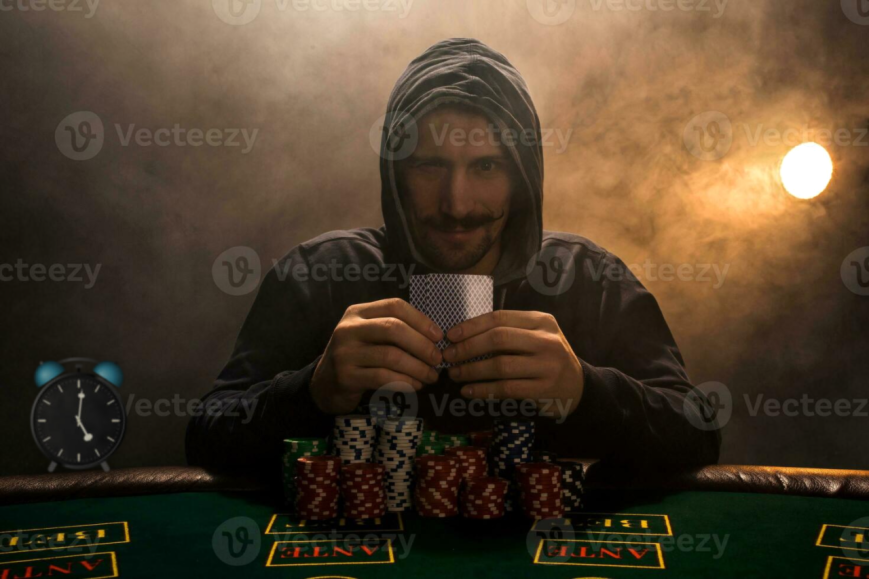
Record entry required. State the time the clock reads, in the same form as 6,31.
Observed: 5,01
